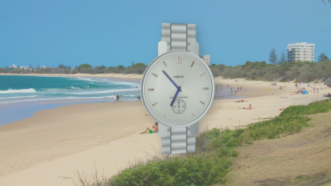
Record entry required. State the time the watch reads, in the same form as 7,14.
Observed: 6,53
